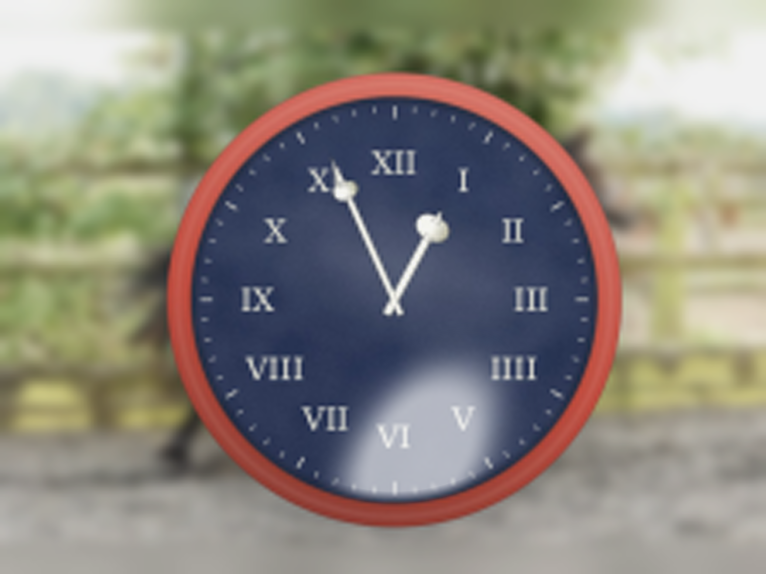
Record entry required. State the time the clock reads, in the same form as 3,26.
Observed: 12,56
